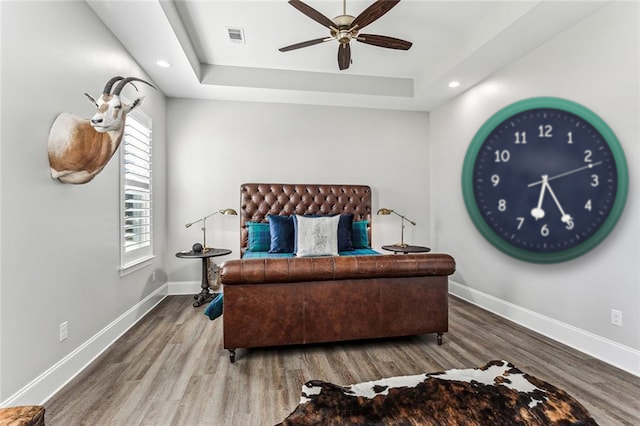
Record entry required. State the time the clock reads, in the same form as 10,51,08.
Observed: 6,25,12
